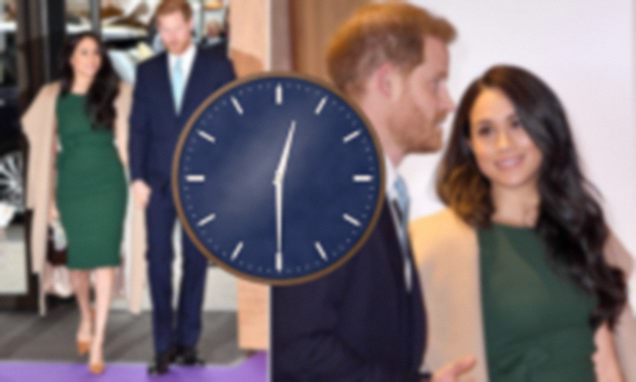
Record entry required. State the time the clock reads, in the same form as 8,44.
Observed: 12,30
